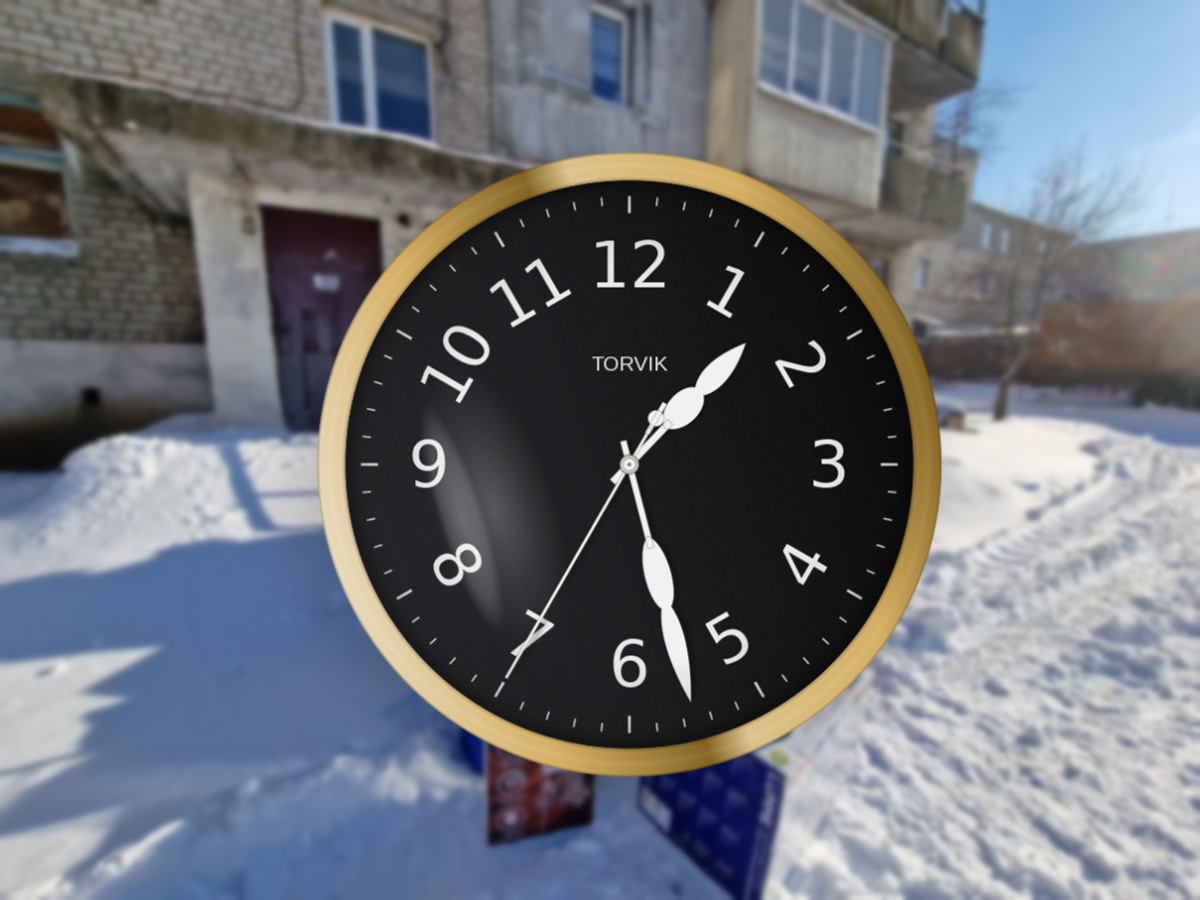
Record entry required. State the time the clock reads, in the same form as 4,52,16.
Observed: 1,27,35
